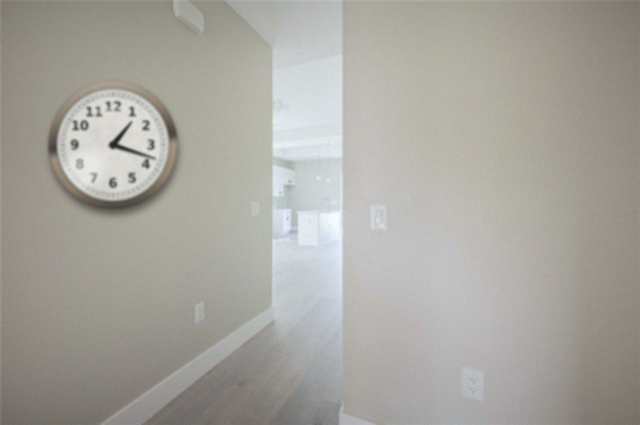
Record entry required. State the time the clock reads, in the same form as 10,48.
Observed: 1,18
